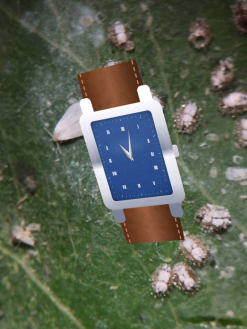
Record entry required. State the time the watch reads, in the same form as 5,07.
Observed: 11,02
